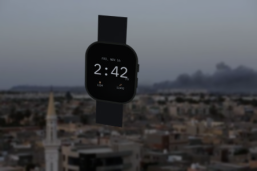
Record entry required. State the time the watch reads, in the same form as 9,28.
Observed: 2,42
